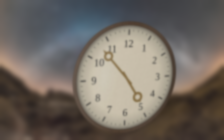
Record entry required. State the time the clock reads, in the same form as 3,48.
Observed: 4,53
